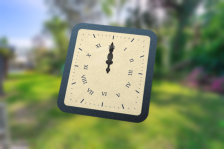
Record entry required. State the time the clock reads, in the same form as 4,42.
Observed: 12,00
